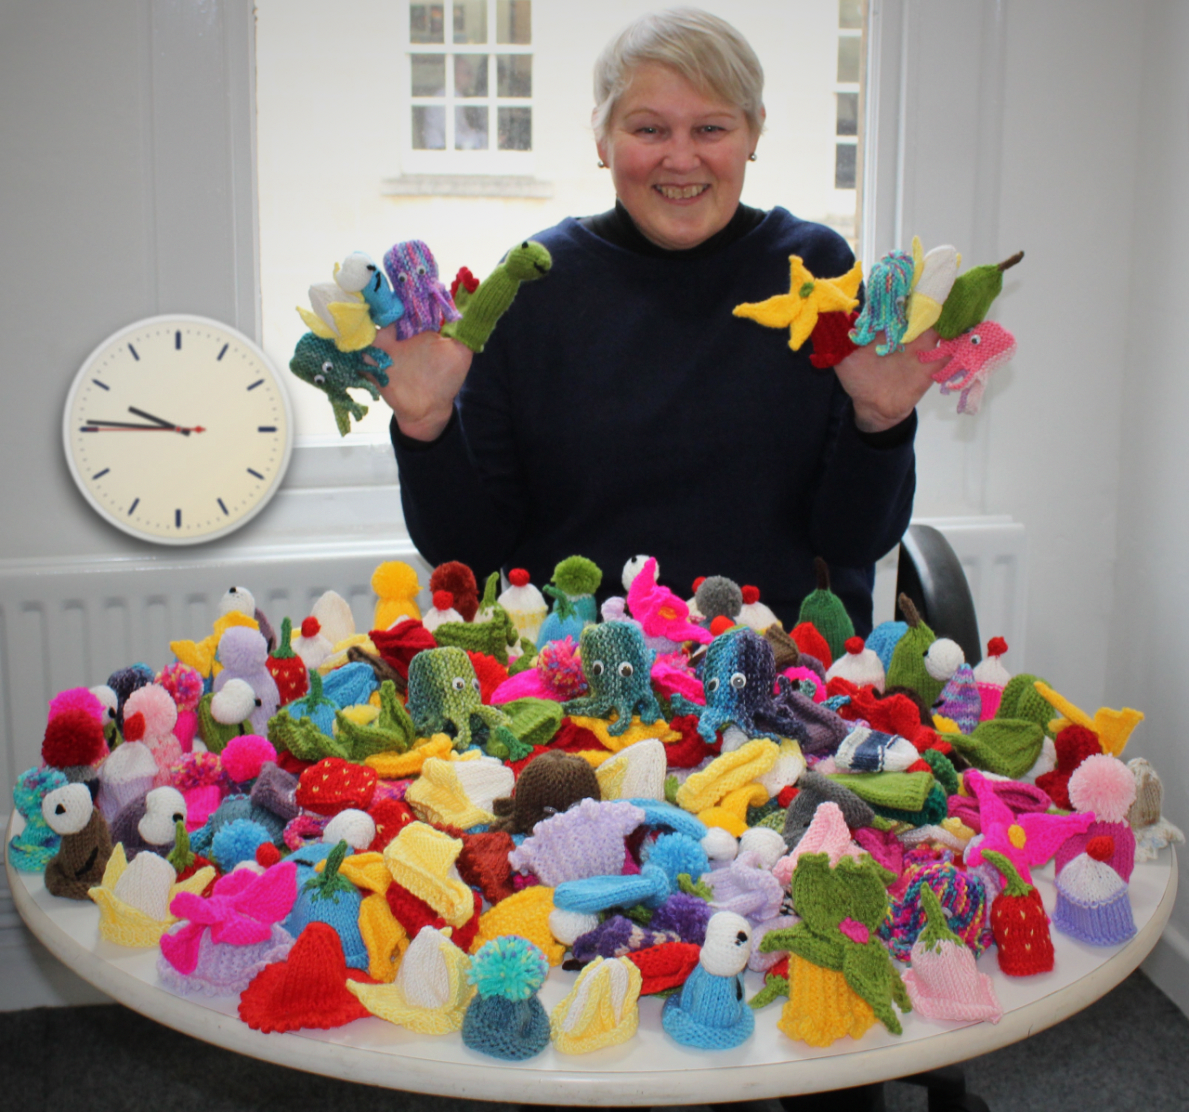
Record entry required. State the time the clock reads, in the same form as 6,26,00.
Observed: 9,45,45
